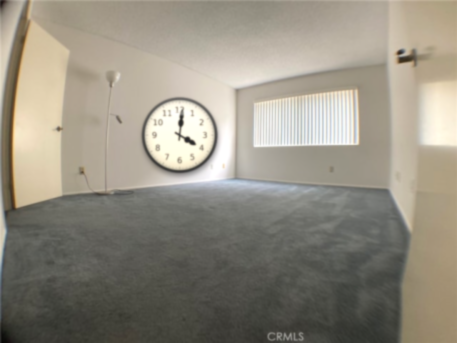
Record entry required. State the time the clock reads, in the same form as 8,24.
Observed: 4,01
